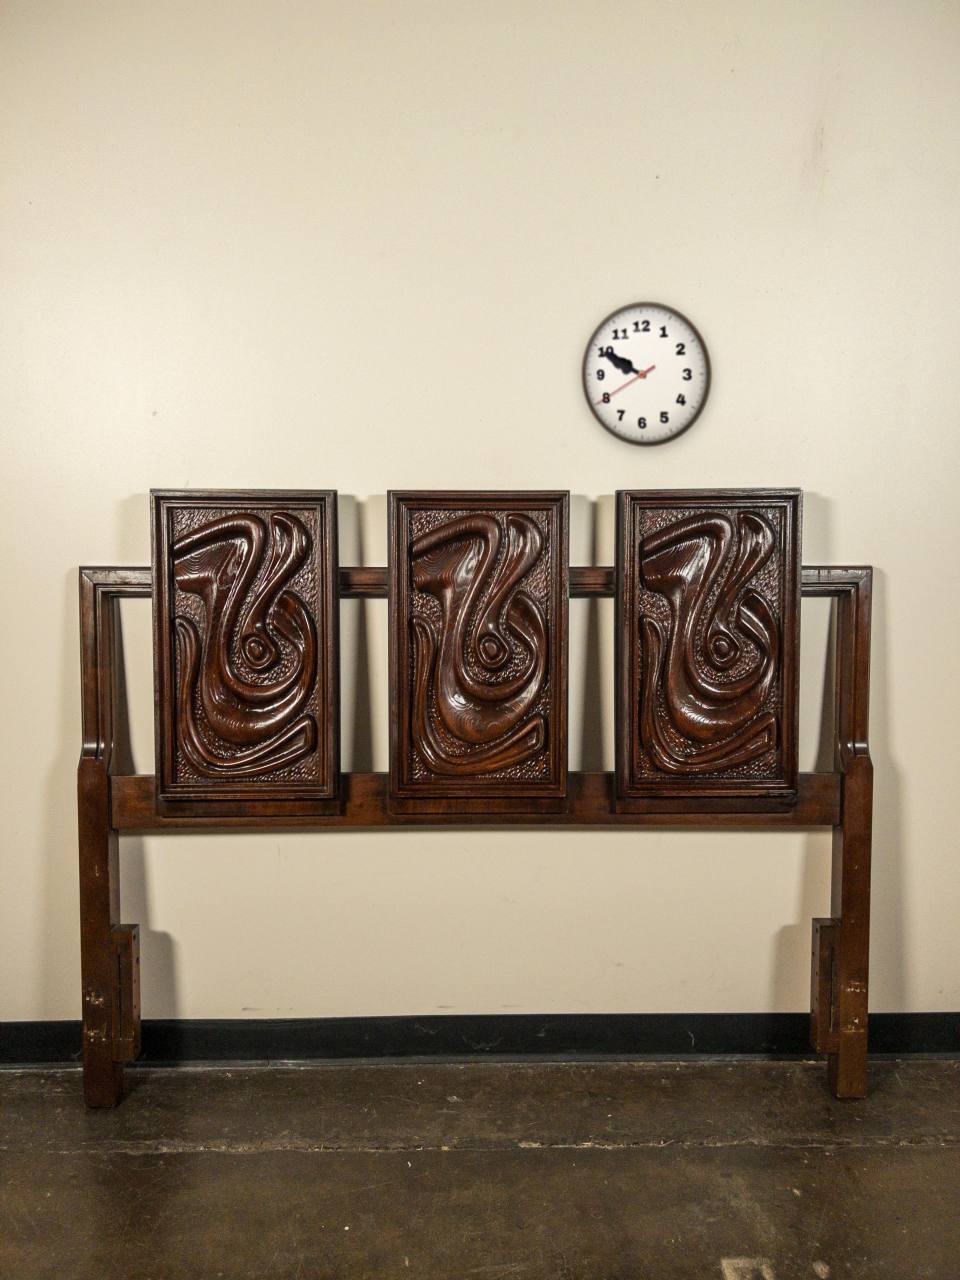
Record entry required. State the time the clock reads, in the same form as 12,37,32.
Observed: 9,49,40
